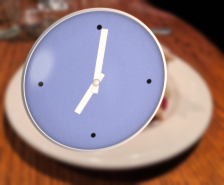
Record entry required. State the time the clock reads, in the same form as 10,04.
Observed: 7,01
